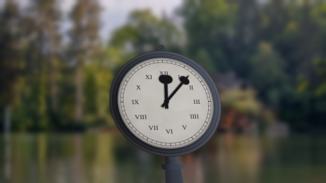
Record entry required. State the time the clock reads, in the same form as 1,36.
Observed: 12,07
